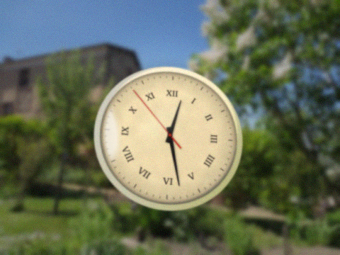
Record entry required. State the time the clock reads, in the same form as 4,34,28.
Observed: 12,27,53
